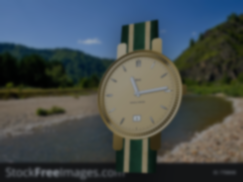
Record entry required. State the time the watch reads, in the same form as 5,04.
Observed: 11,14
